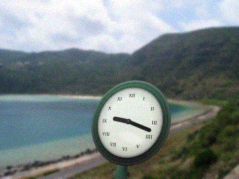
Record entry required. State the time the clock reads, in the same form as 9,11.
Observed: 9,18
